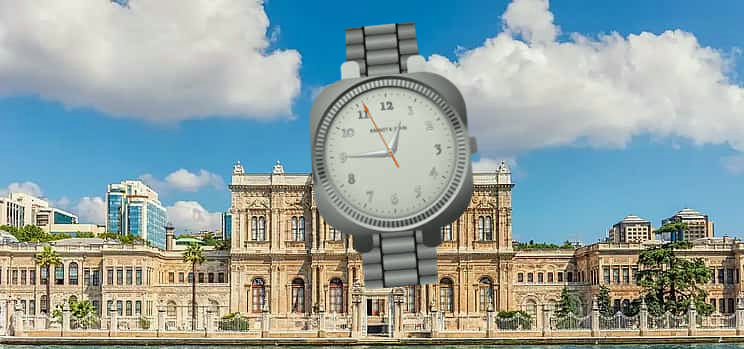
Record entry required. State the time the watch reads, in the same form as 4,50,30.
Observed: 12,44,56
